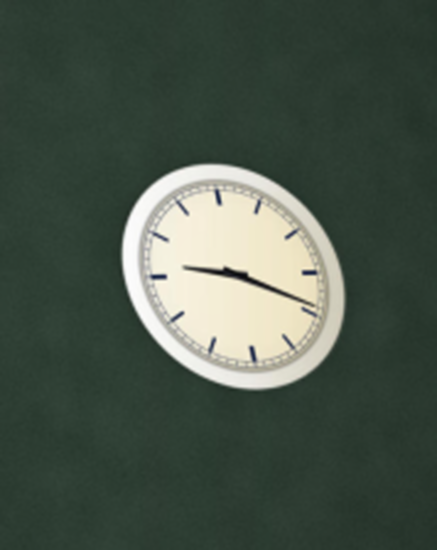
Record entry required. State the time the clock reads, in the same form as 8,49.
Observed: 9,19
